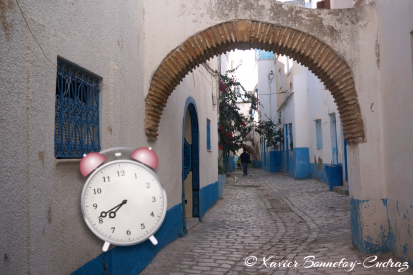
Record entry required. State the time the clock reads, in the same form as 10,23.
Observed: 7,41
